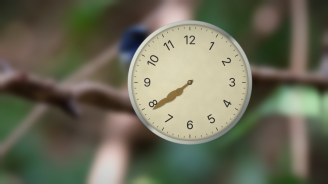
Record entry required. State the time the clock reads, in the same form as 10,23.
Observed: 7,39
